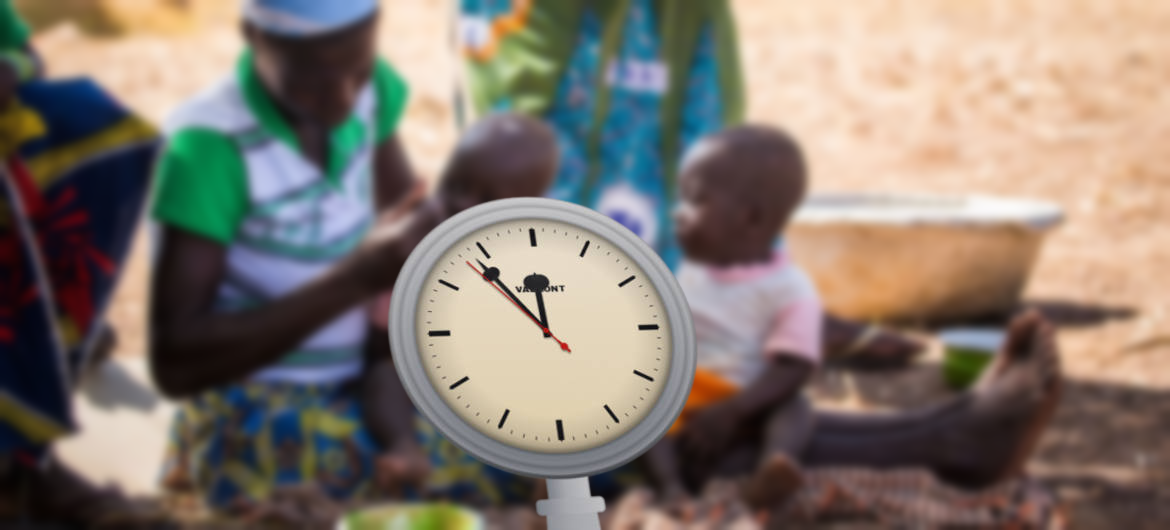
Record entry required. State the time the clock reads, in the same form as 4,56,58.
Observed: 11,53,53
